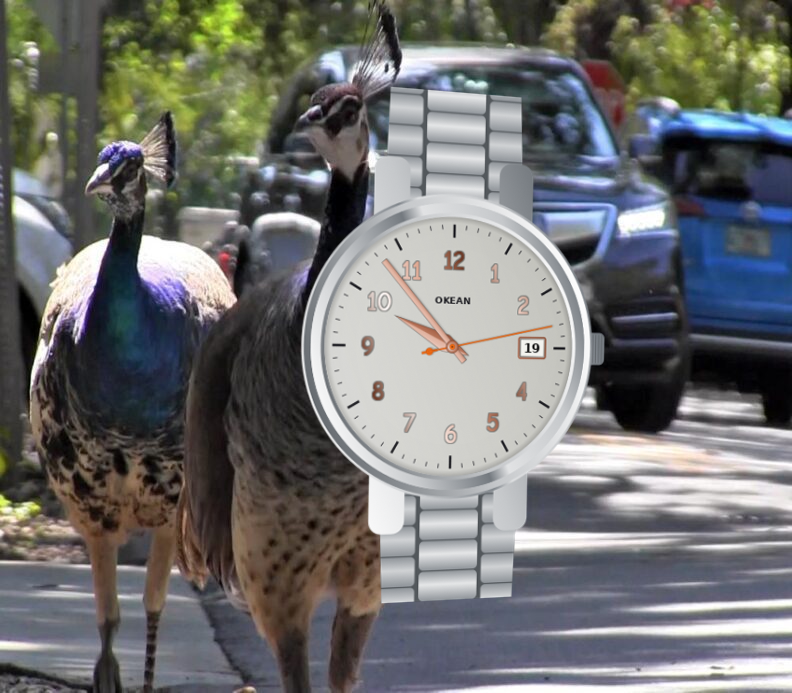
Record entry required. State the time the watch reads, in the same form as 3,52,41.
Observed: 9,53,13
